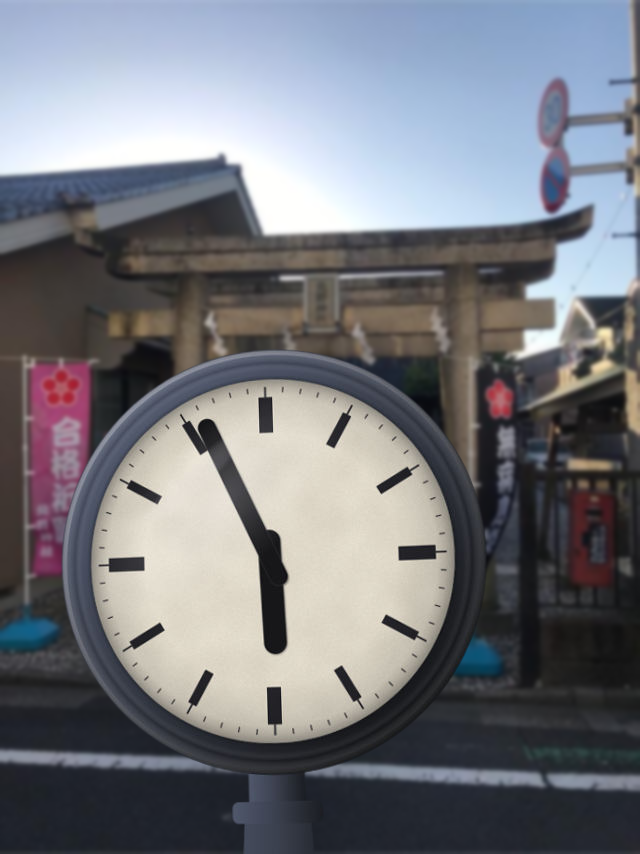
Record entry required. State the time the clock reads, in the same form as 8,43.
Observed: 5,56
